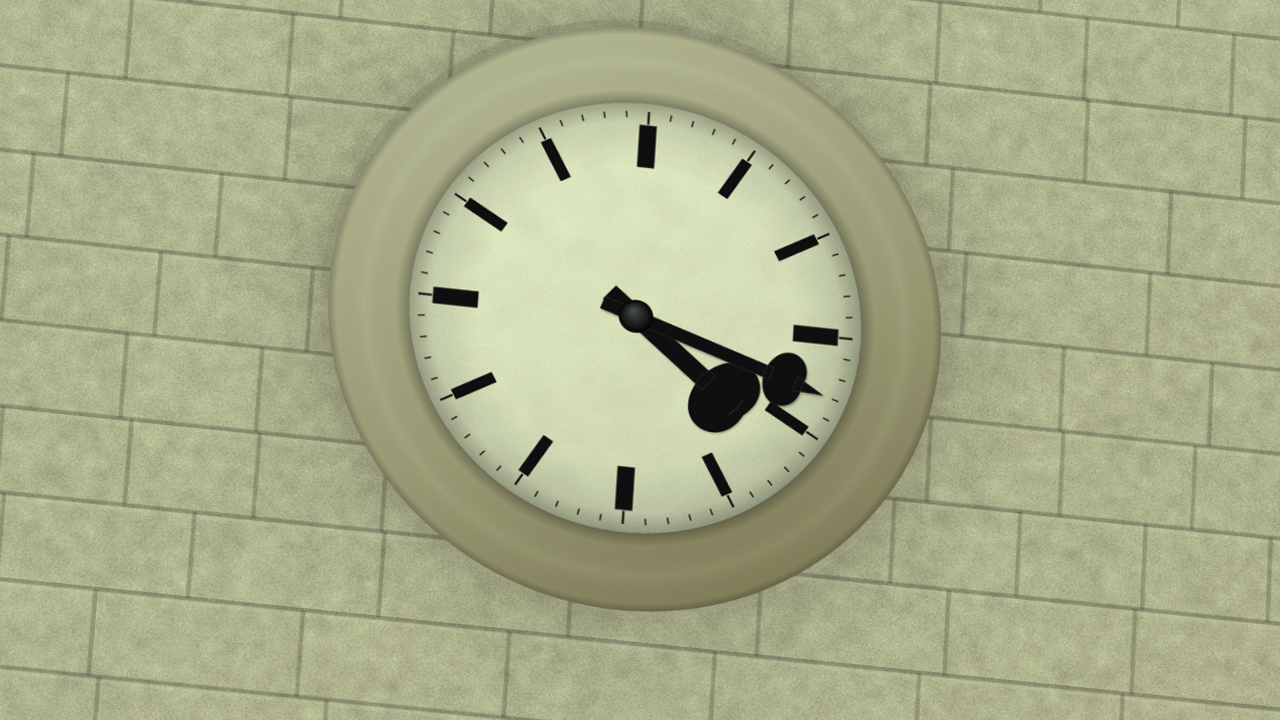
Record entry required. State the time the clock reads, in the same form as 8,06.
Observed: 4,18
